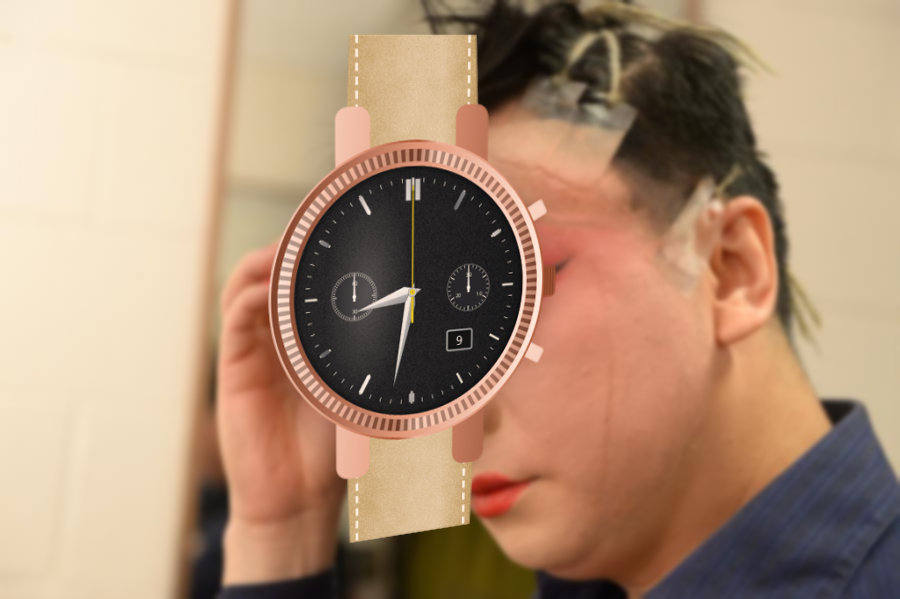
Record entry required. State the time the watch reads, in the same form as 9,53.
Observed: 8,32
